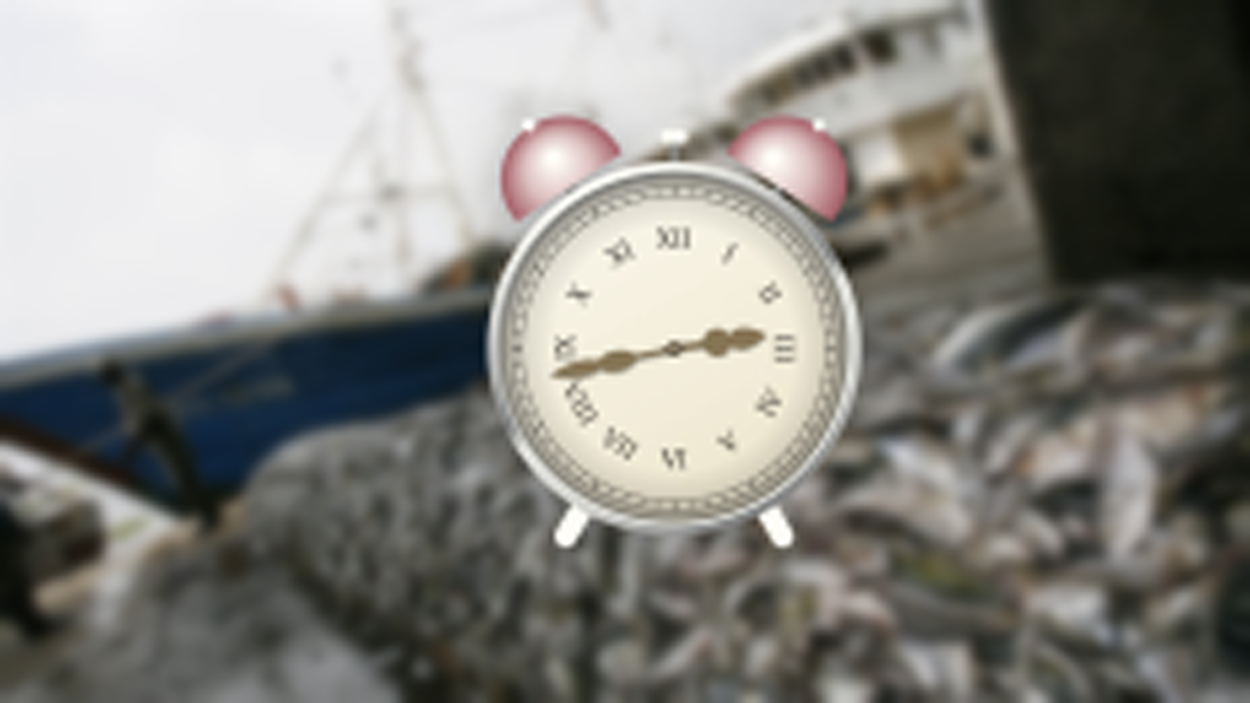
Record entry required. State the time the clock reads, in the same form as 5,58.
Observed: 2,43
